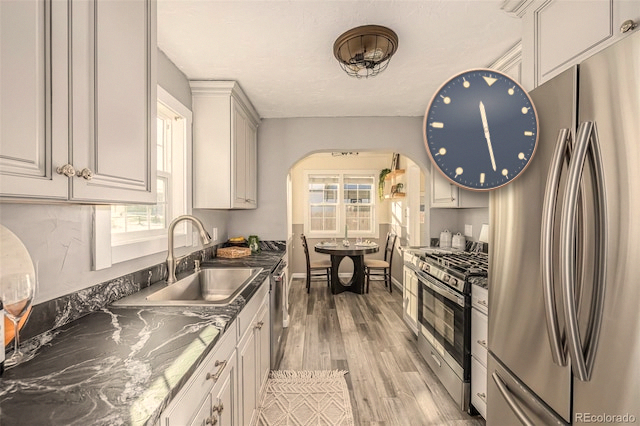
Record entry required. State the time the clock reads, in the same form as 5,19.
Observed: 11,27
